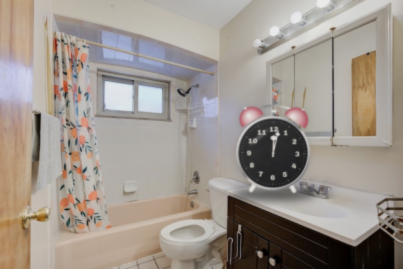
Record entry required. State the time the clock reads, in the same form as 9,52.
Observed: 12,02
